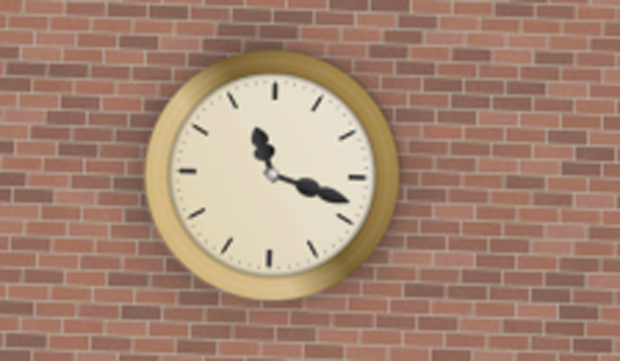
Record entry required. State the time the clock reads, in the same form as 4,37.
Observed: 11,18
